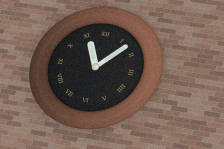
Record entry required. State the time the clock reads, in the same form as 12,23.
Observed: 11,07
